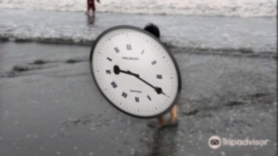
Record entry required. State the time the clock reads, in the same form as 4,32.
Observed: 9,20
